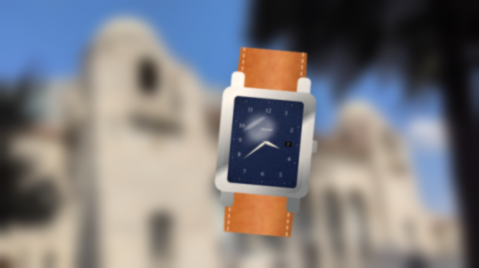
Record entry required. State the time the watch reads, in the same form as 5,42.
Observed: 3,38
